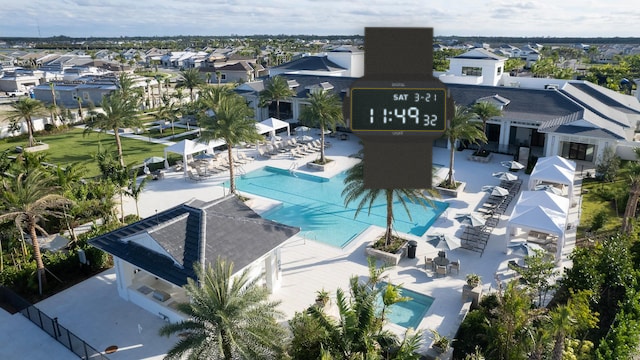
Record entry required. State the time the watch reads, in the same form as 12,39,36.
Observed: 11,49,32
